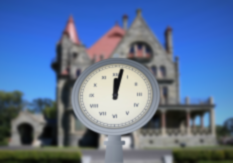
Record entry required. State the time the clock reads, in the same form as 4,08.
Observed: 12,02
